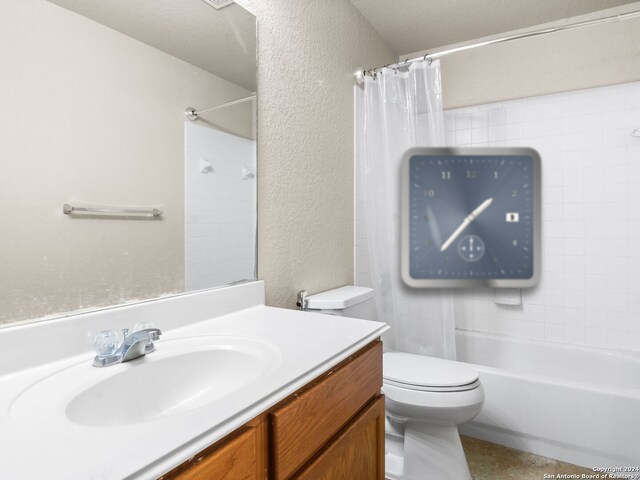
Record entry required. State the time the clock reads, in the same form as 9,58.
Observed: 1,37
